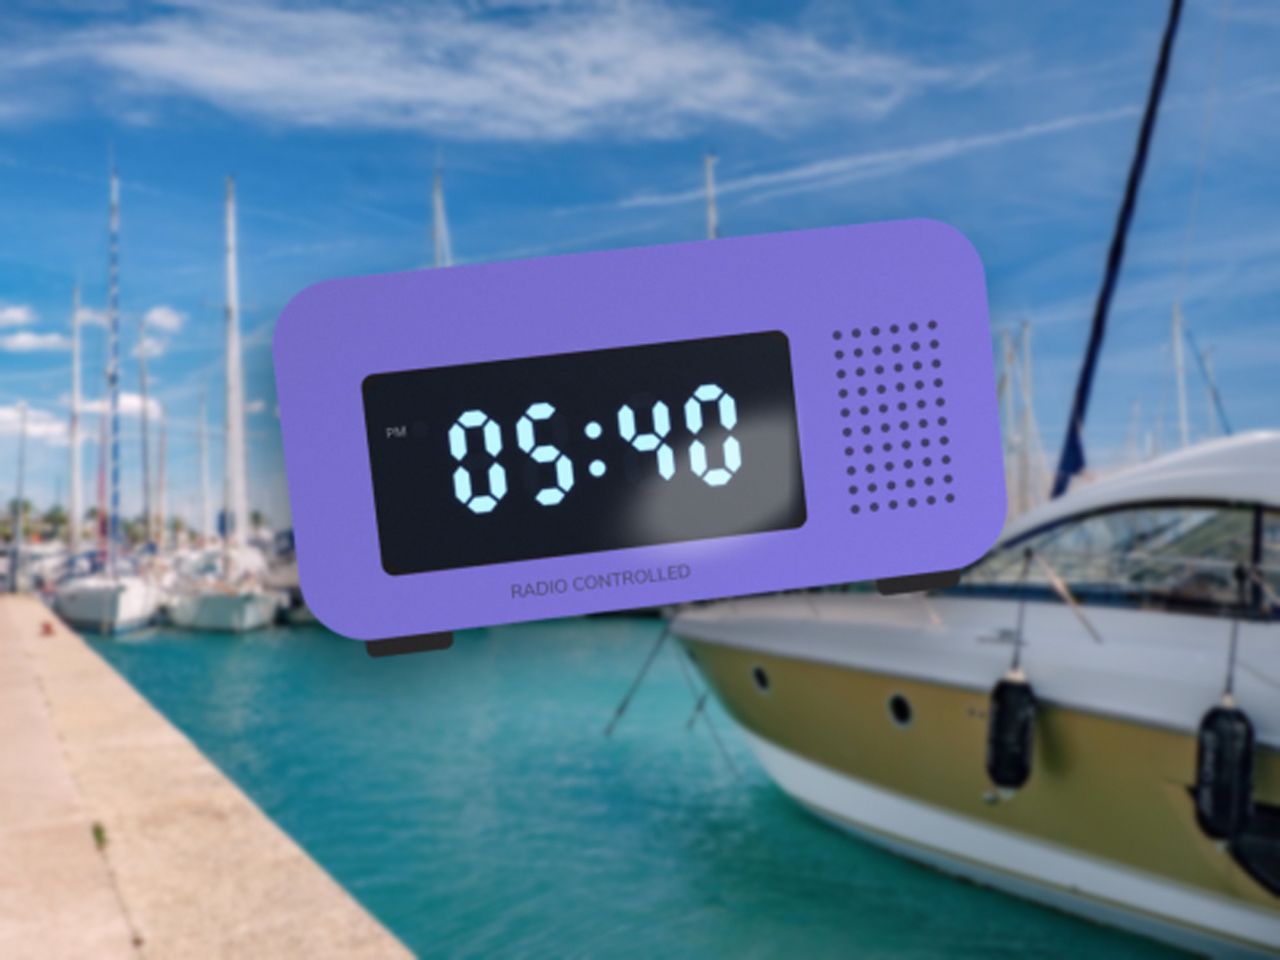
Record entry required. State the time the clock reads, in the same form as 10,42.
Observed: 5,40
